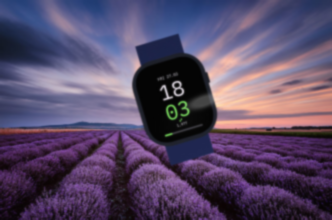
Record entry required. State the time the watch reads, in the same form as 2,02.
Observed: 18,03
